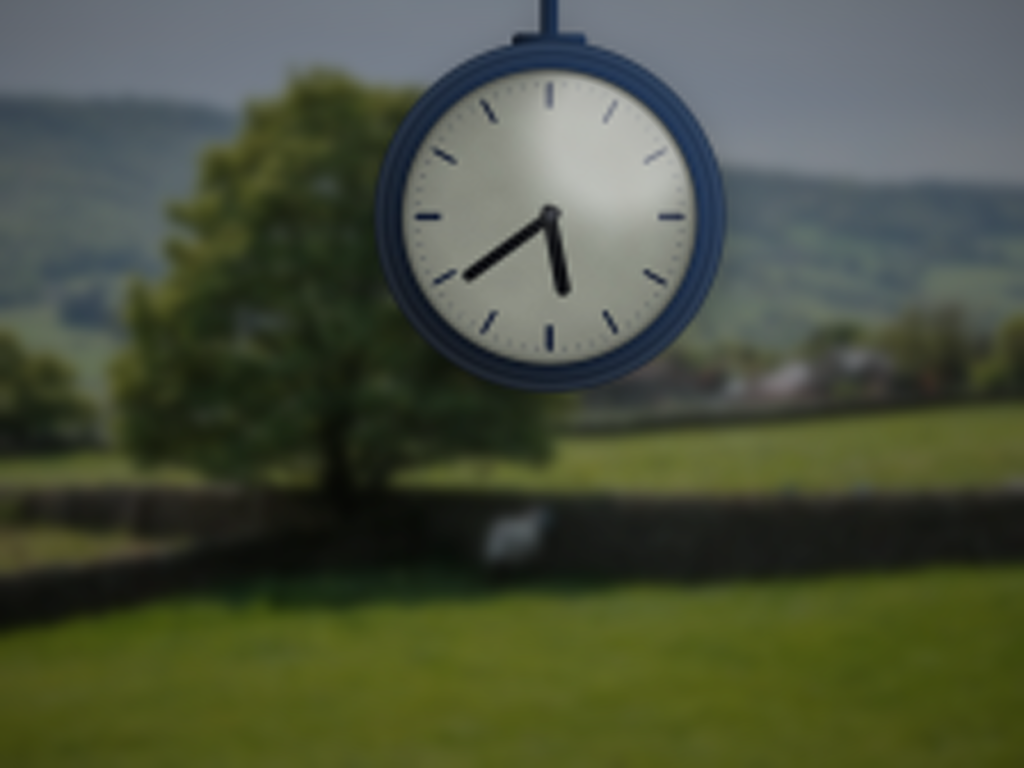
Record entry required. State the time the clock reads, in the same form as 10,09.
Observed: 5,39
